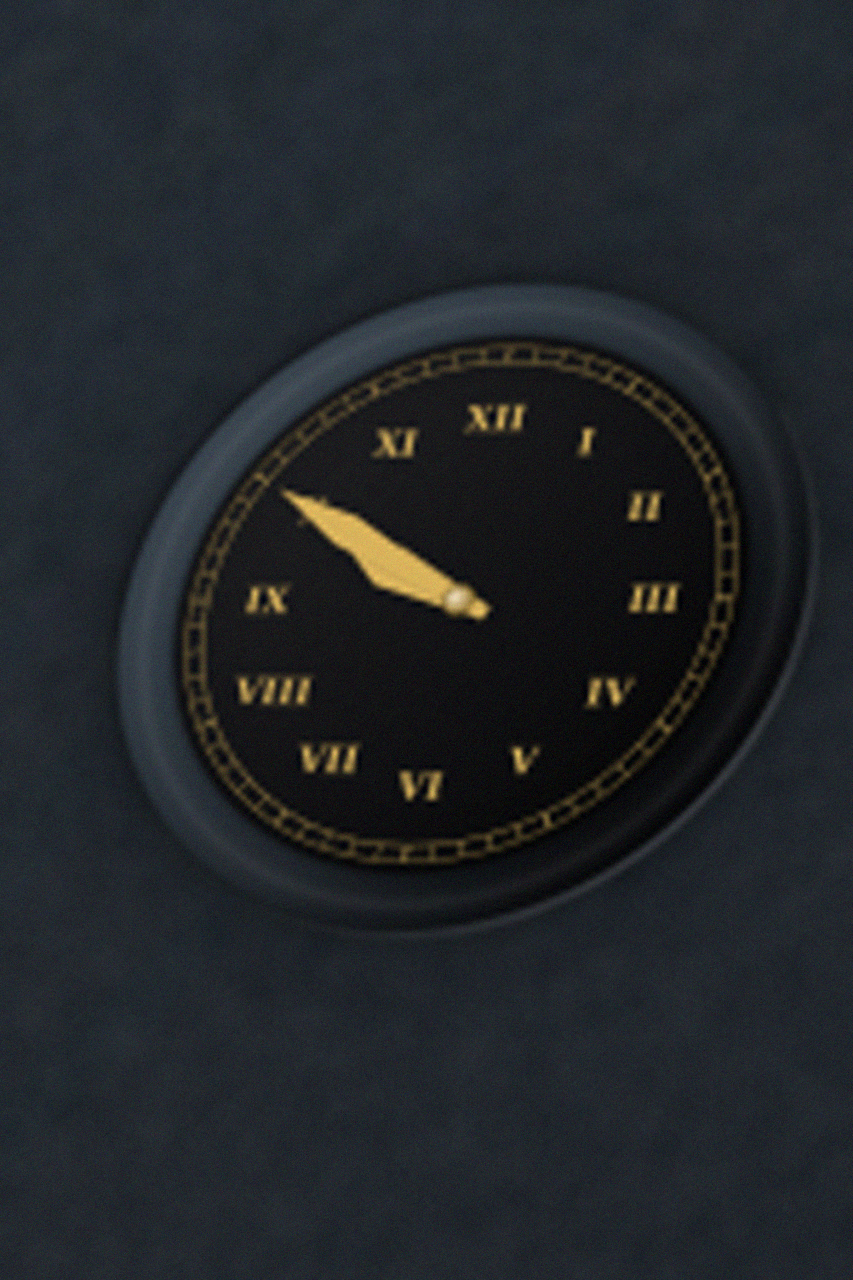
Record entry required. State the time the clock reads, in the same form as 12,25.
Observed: 9,50
